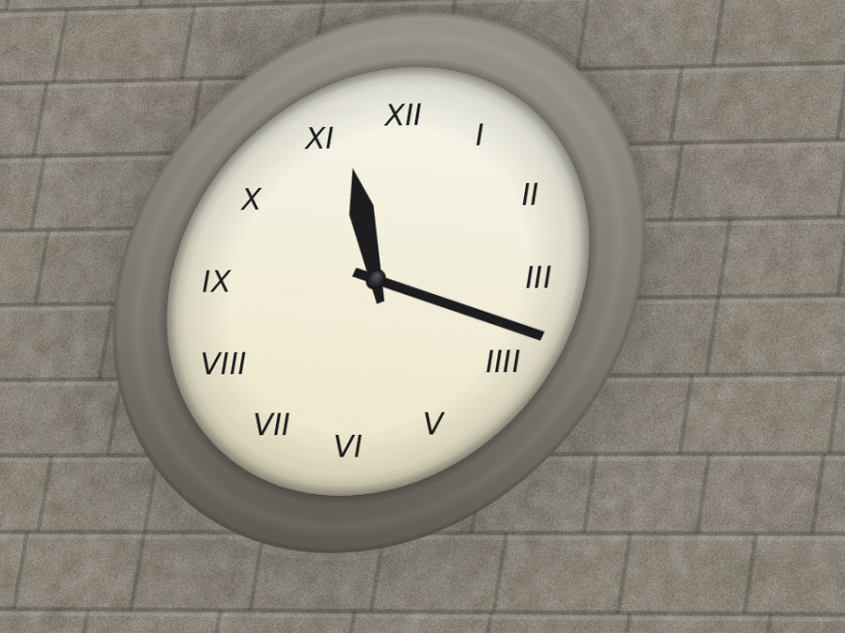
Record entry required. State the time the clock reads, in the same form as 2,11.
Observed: 11,18
